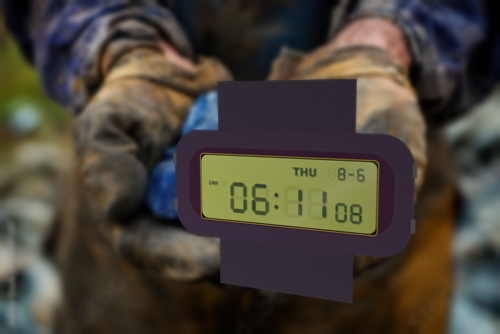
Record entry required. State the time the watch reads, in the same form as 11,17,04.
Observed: 6,11,08
